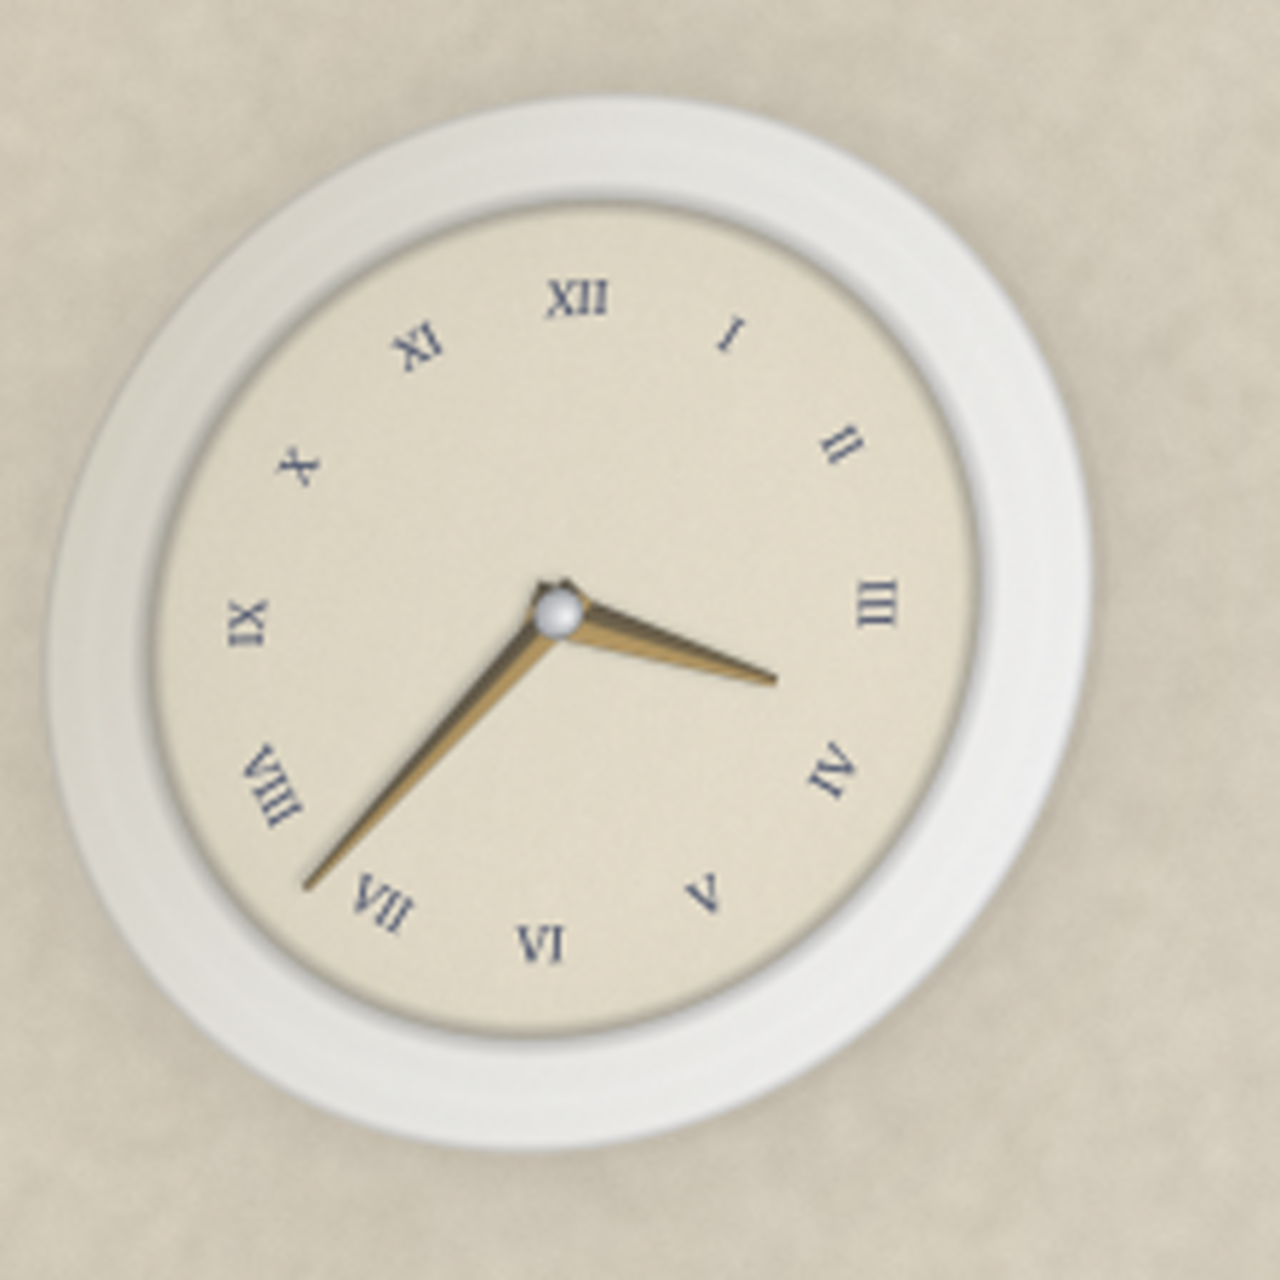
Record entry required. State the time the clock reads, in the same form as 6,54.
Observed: 3,37
